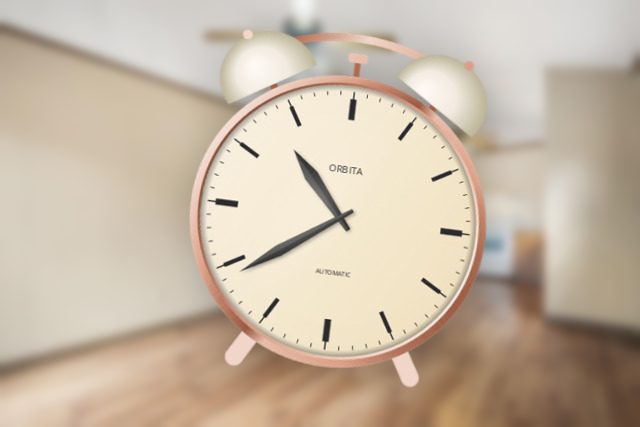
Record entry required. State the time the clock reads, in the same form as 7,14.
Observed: 10,39
